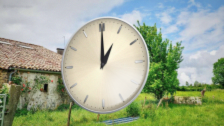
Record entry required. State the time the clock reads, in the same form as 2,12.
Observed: 1,00
